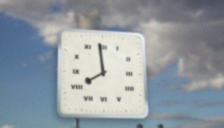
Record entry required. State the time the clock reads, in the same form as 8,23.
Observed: 7,59
